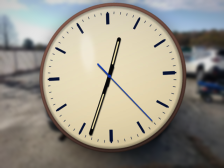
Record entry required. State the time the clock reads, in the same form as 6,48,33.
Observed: 12,33,23
